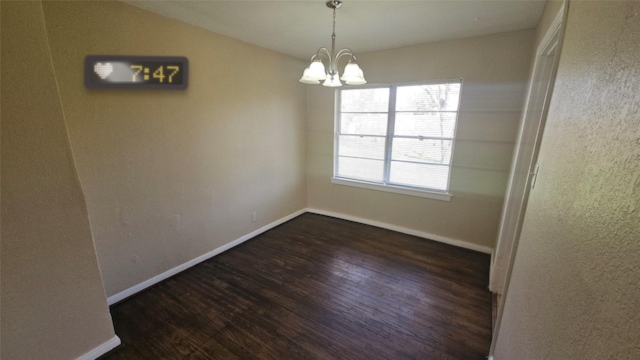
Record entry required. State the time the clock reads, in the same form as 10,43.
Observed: 7,47
